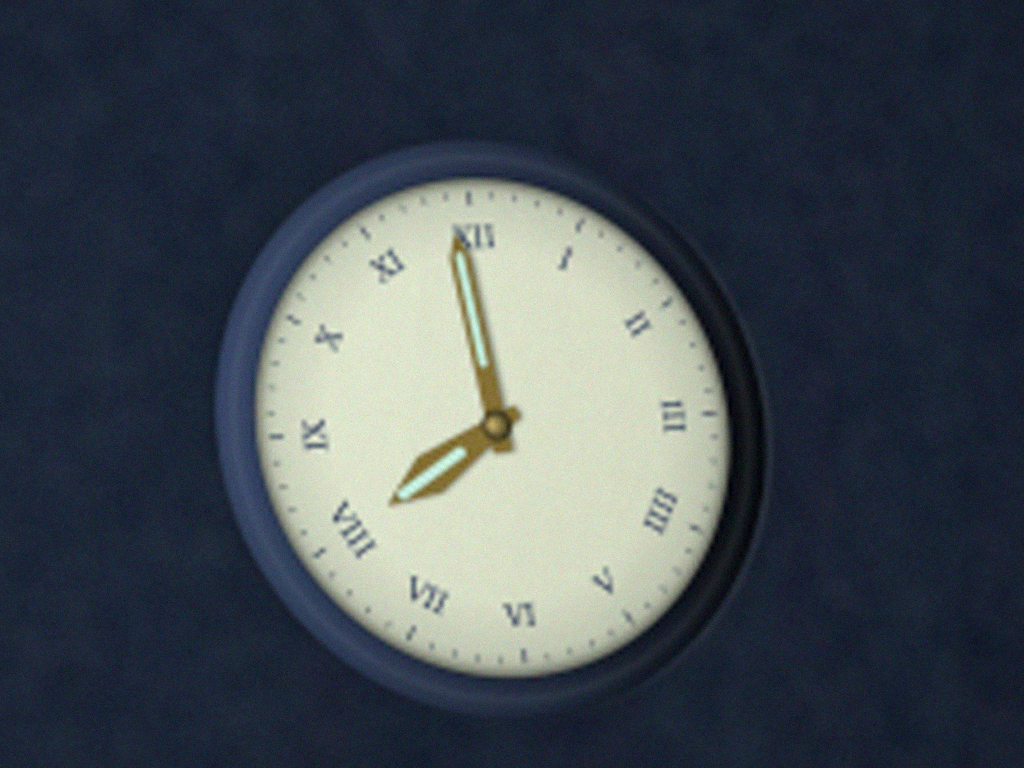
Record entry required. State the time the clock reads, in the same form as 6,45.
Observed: 7,59
